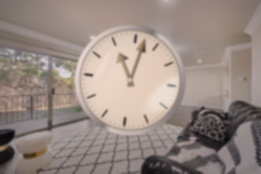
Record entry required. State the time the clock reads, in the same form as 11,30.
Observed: 11,02
